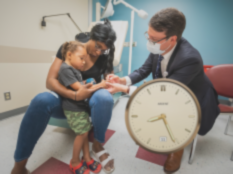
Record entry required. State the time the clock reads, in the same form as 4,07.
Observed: 8,26
